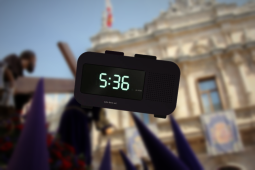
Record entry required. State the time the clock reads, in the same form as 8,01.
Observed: 5,36
